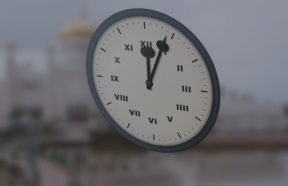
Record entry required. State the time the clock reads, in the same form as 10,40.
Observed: 12,04
